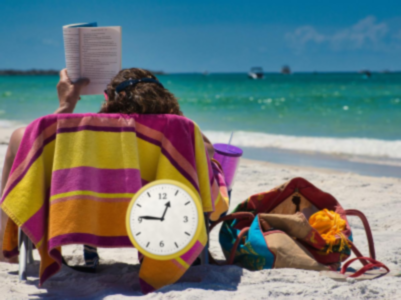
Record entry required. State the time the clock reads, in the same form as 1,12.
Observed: 12,46
